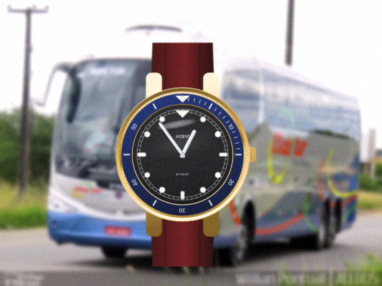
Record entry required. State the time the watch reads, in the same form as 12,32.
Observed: 12,54
